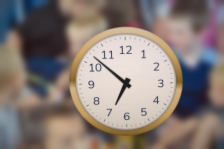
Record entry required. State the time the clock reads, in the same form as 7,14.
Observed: 6,52
